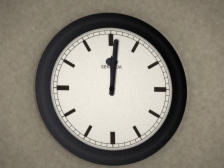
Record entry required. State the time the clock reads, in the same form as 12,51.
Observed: 12,01
